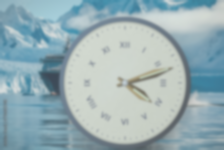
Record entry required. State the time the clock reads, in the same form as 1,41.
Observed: 4,12
